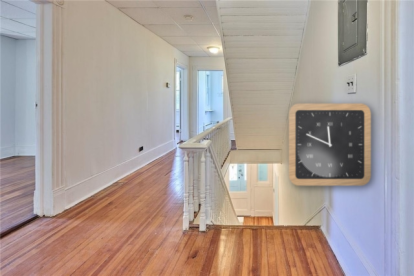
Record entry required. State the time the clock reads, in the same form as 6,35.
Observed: 11,49
